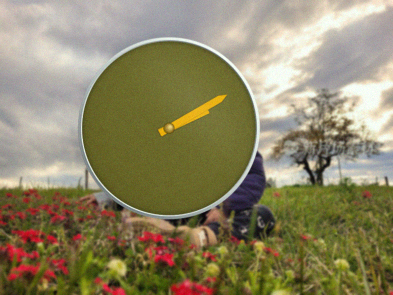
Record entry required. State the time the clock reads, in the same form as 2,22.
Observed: 2,10
